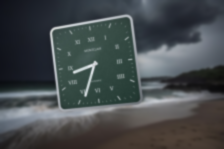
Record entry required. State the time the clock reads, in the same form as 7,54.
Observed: 8,34
